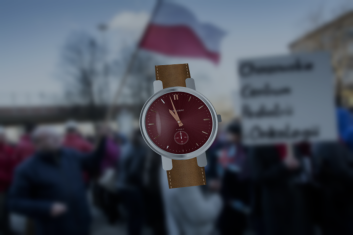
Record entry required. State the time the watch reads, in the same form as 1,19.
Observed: 10,58
